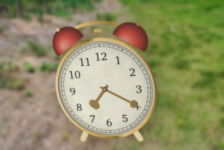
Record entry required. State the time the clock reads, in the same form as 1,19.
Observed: 7,20
